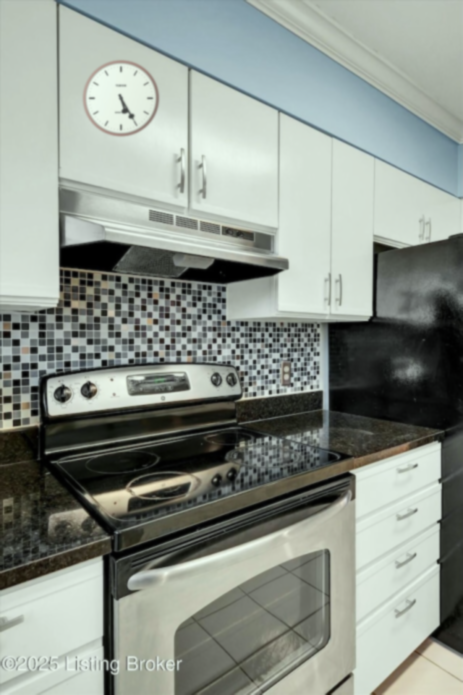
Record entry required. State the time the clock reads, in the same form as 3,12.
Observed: 5,25
